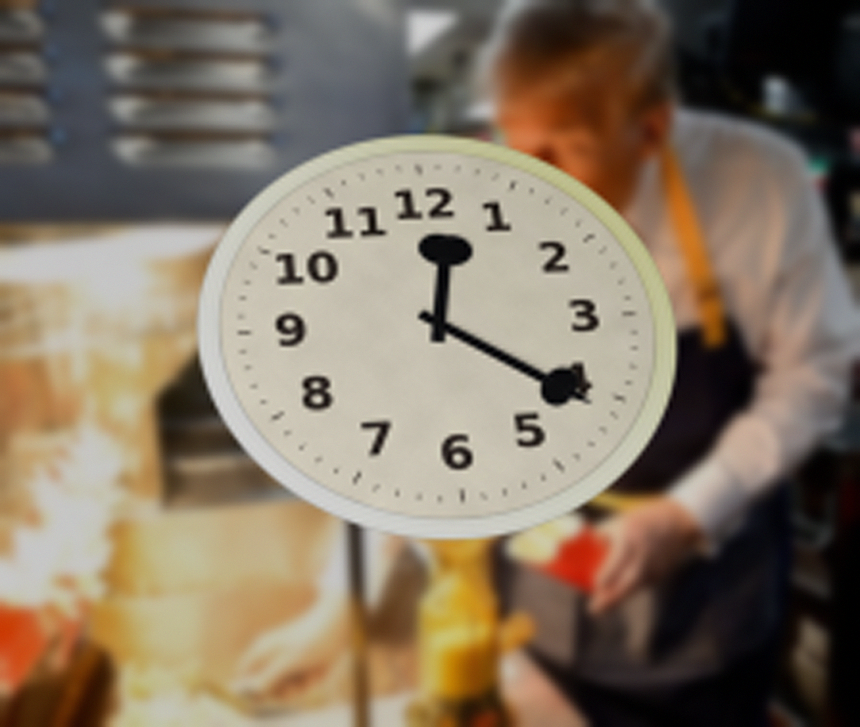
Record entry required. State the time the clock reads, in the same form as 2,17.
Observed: 12,21
